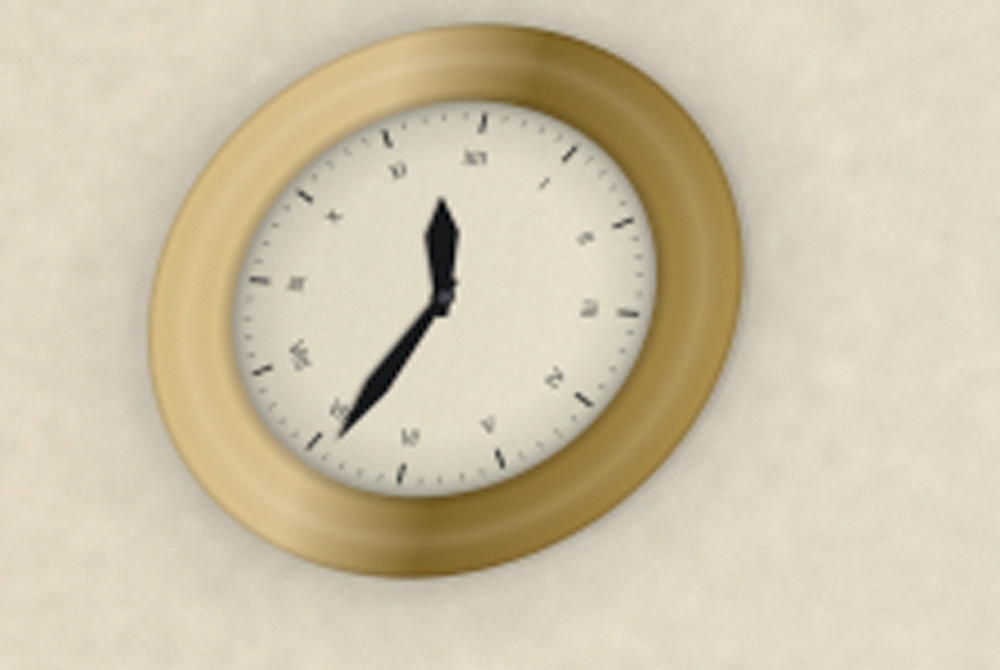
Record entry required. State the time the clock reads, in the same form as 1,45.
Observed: 11,34
